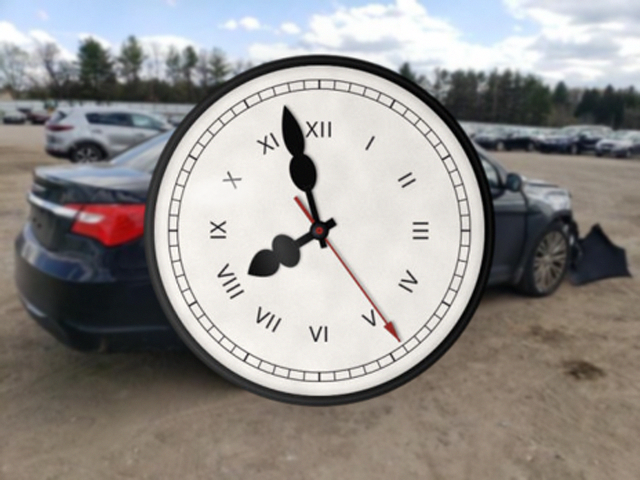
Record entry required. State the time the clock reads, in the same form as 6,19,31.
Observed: 7,57,24
